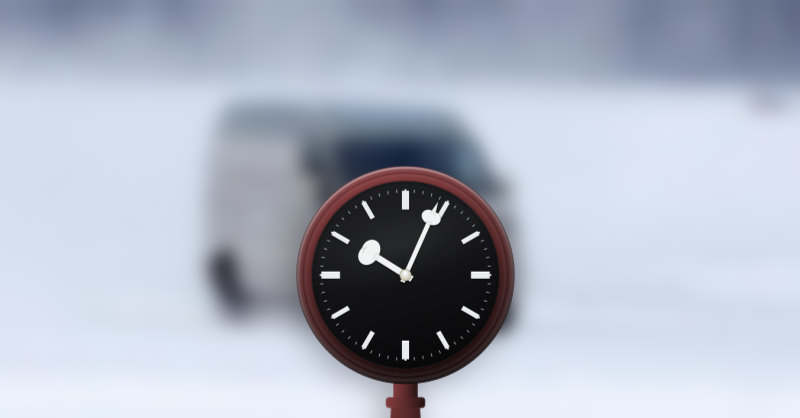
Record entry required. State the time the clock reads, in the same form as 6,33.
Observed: 10,04
